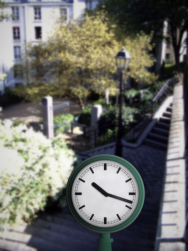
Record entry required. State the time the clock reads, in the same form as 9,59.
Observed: 10,18
